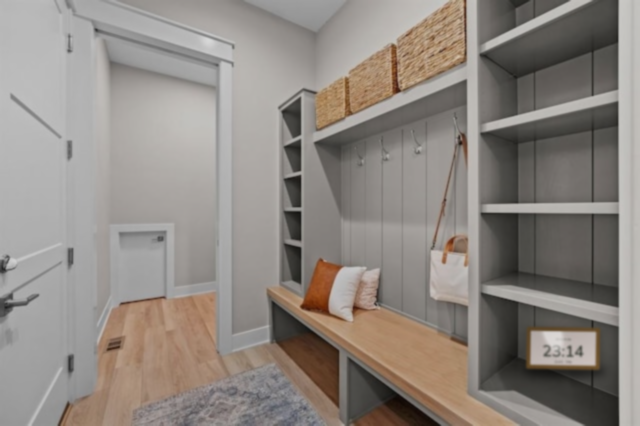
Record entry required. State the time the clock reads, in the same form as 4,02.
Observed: 23,14
